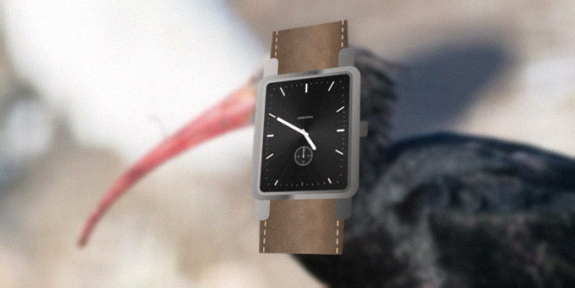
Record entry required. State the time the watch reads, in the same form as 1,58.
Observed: 4,50
